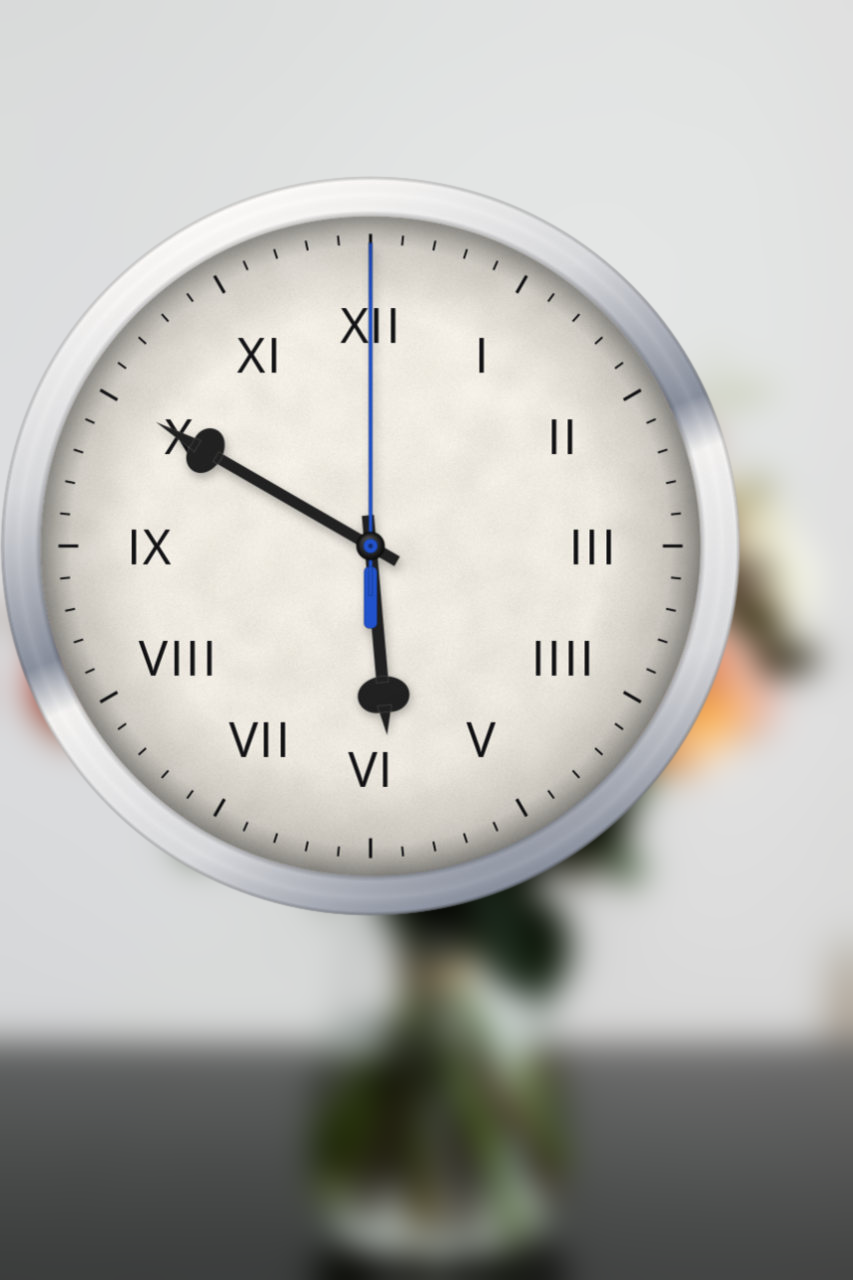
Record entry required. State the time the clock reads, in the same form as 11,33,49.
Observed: 5,50,00
